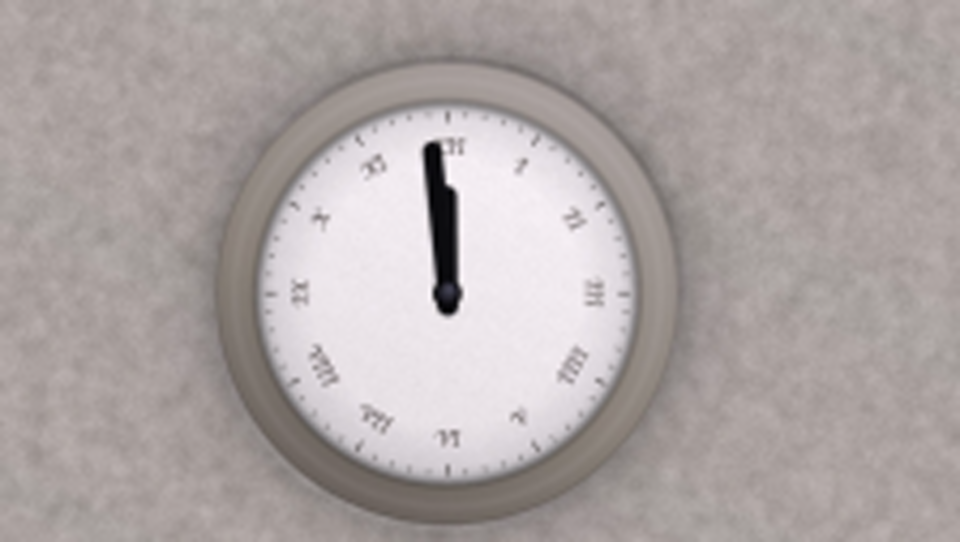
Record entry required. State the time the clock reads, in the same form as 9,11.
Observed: 11,59
